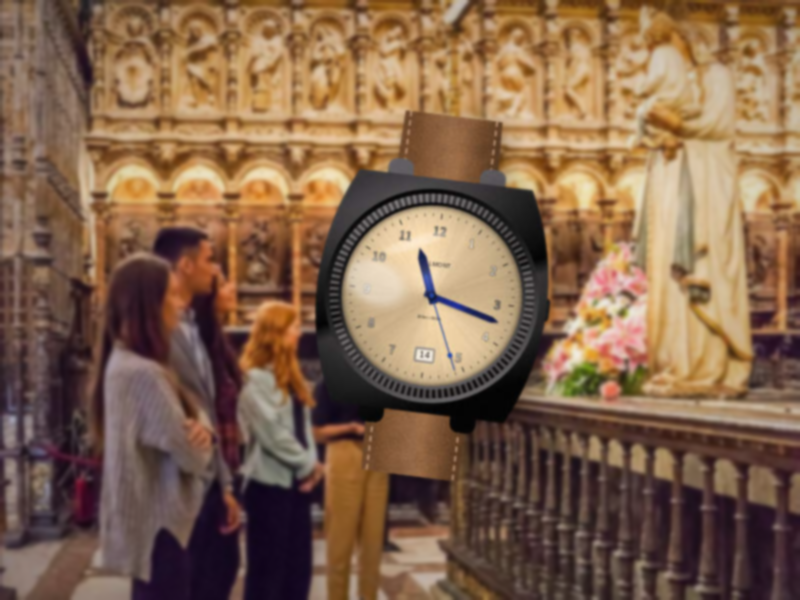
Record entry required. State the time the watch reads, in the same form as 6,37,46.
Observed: 11,17,26
